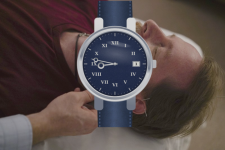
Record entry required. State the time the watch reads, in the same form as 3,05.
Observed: 8,47
